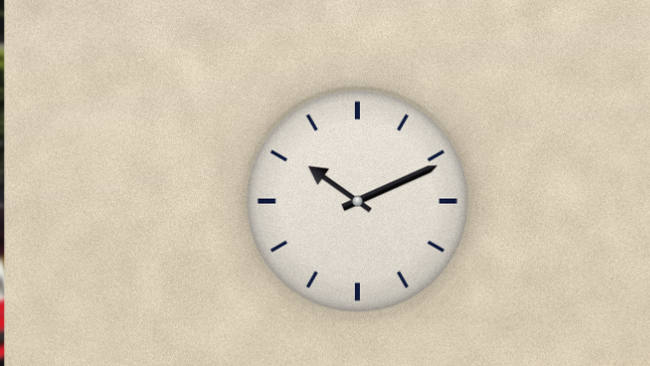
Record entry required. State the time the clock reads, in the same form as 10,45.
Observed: 10,11
